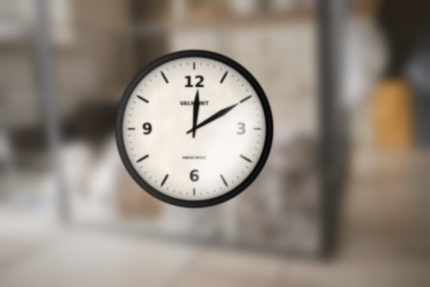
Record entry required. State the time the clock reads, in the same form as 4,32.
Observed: 12,10
